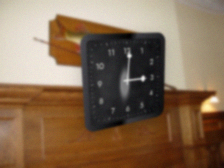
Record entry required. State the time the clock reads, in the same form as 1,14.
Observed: 3,01
